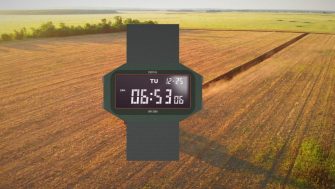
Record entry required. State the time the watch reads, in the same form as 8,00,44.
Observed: 6,53,06
